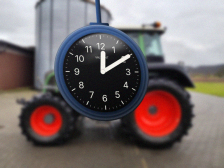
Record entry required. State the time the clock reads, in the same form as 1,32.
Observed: 12,10
